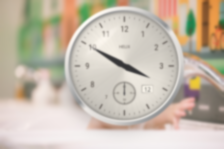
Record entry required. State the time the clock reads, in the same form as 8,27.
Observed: 3,50
